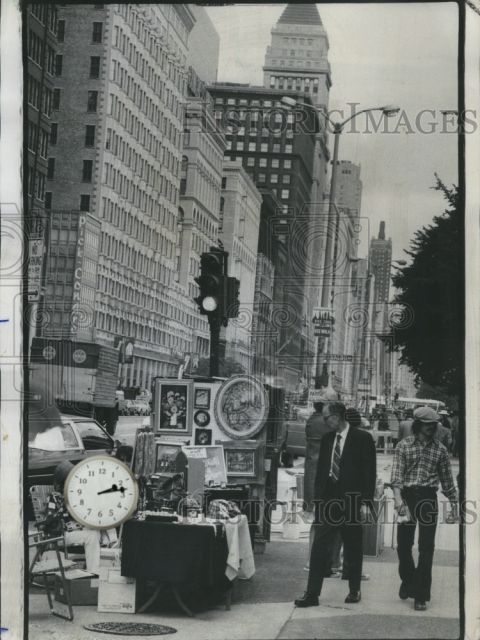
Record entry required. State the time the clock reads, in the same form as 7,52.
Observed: 2,13
